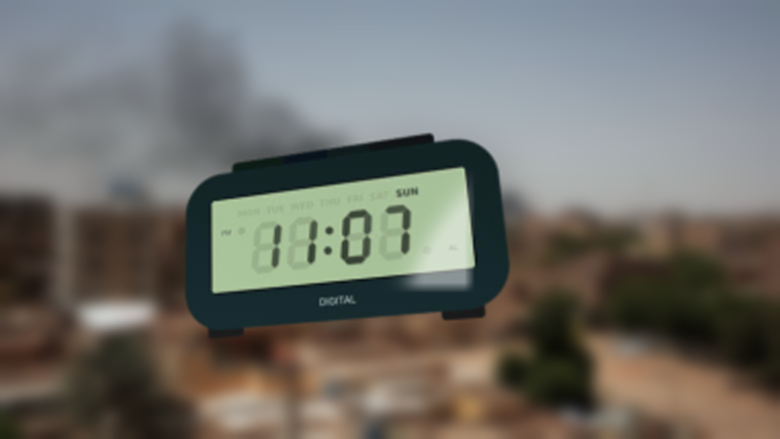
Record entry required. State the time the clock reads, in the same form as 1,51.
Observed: 11,07
